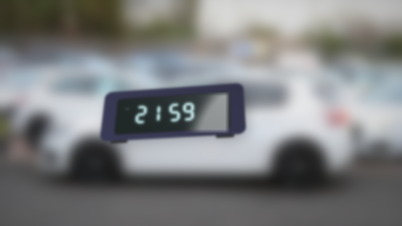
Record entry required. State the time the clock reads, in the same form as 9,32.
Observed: 21,59
